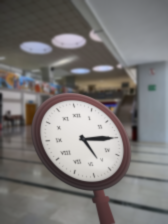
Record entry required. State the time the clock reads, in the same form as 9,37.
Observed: 5,15
